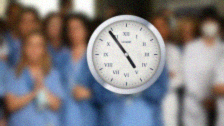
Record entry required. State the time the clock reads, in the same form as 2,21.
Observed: 4,54
